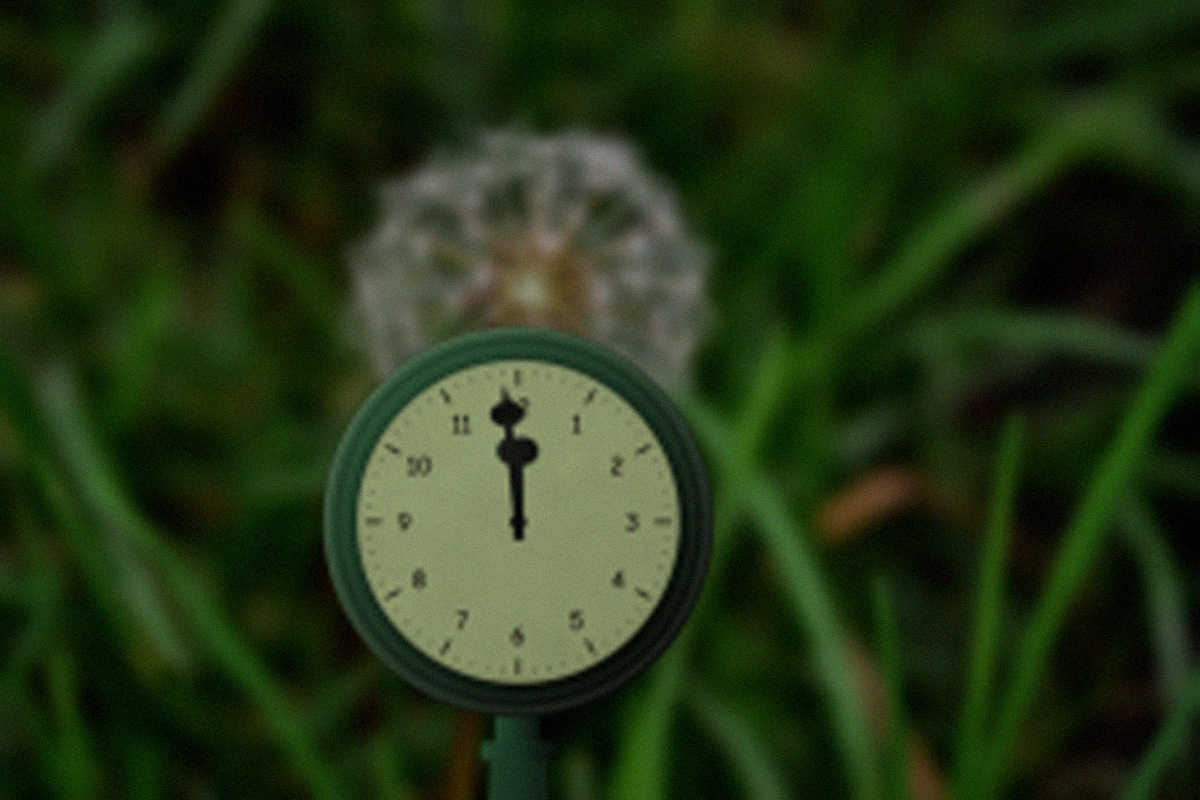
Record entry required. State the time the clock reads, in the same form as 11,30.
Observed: 11,59
